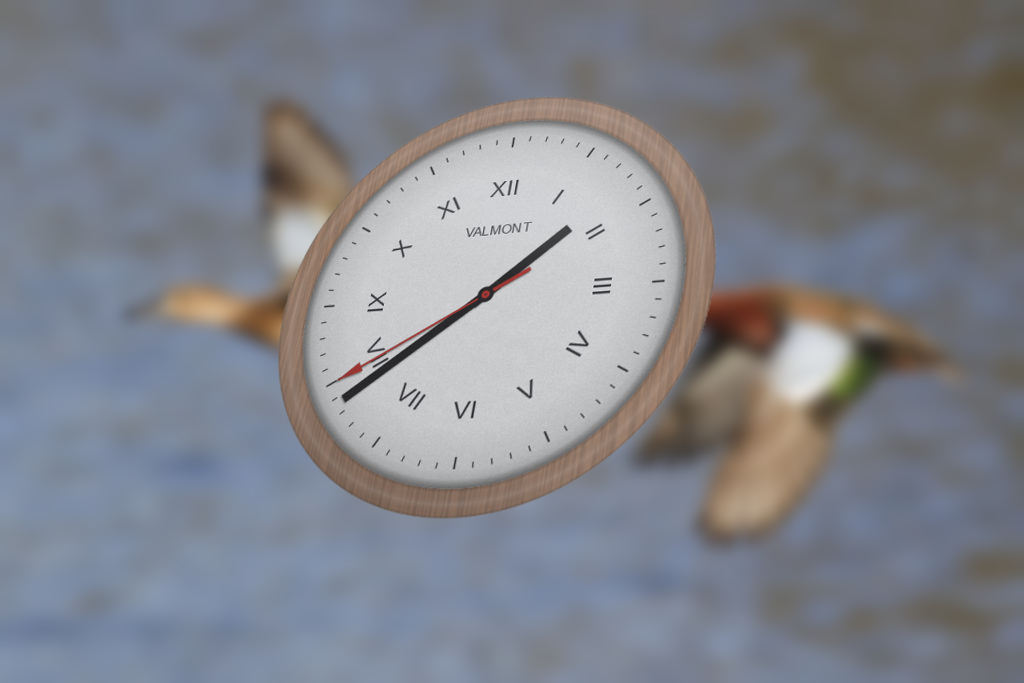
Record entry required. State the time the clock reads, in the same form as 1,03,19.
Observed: 1,38,40
